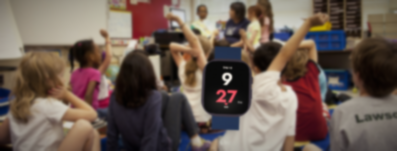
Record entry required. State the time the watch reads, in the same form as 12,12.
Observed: 9,27
